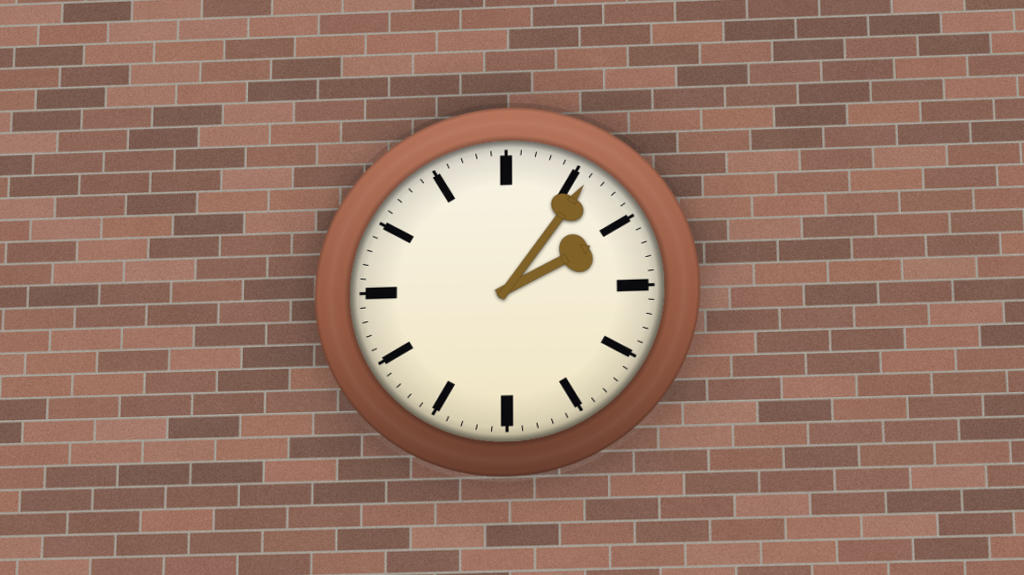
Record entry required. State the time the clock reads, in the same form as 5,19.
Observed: 2,06
